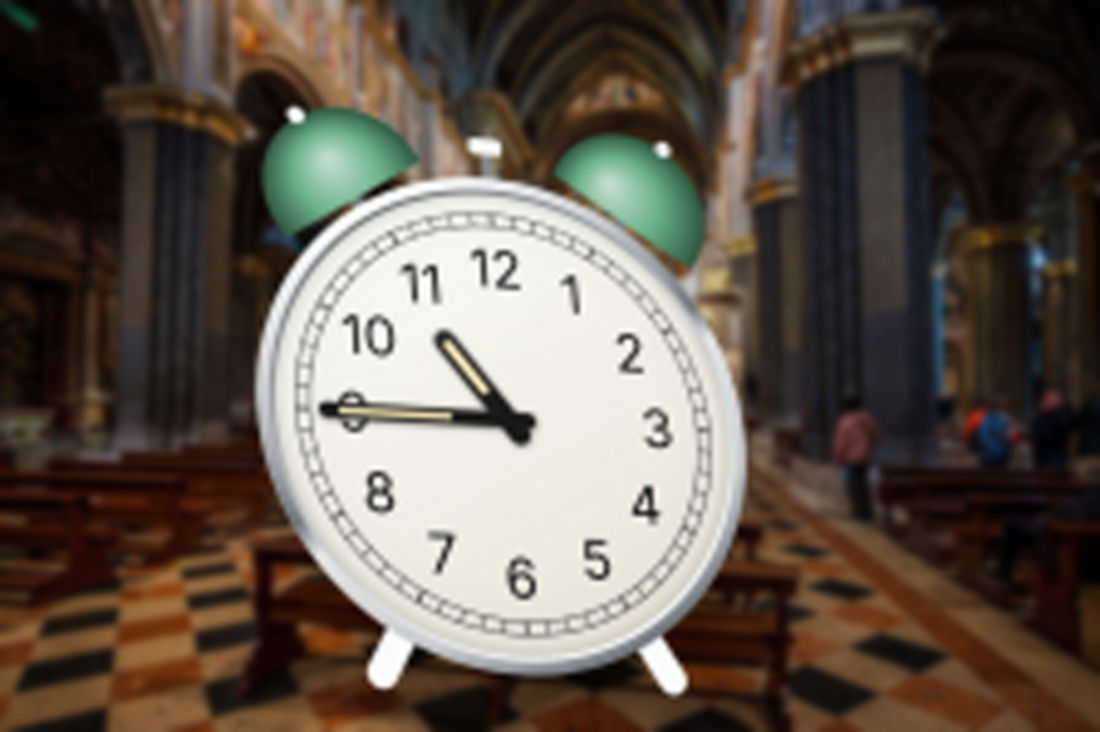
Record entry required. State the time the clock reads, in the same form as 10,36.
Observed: 10,45
